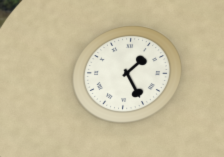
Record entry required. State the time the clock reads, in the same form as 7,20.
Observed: 1,25
